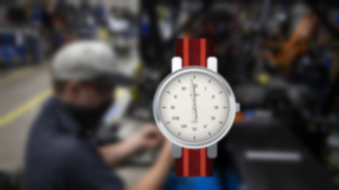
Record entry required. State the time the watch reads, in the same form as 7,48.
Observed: 5,59
